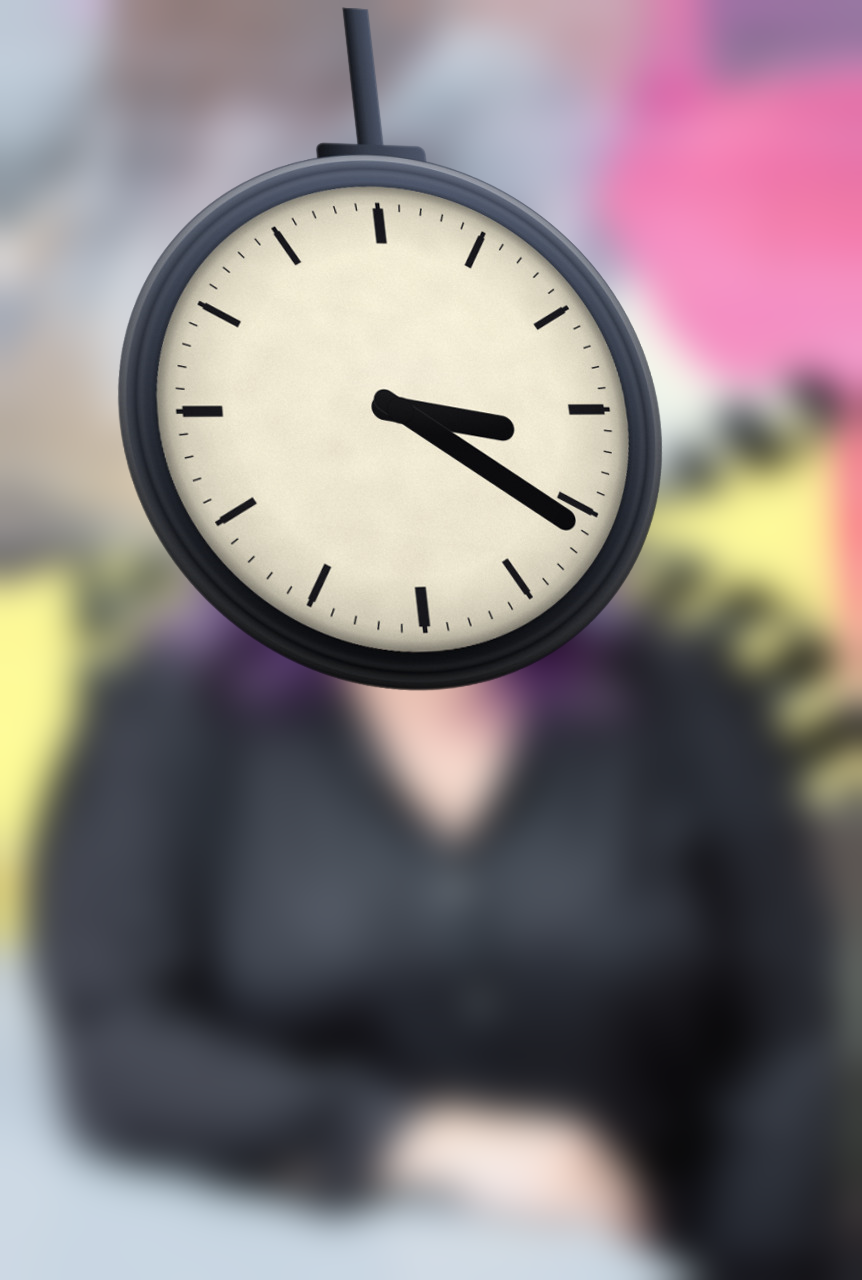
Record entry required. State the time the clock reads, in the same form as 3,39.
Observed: 3,21
